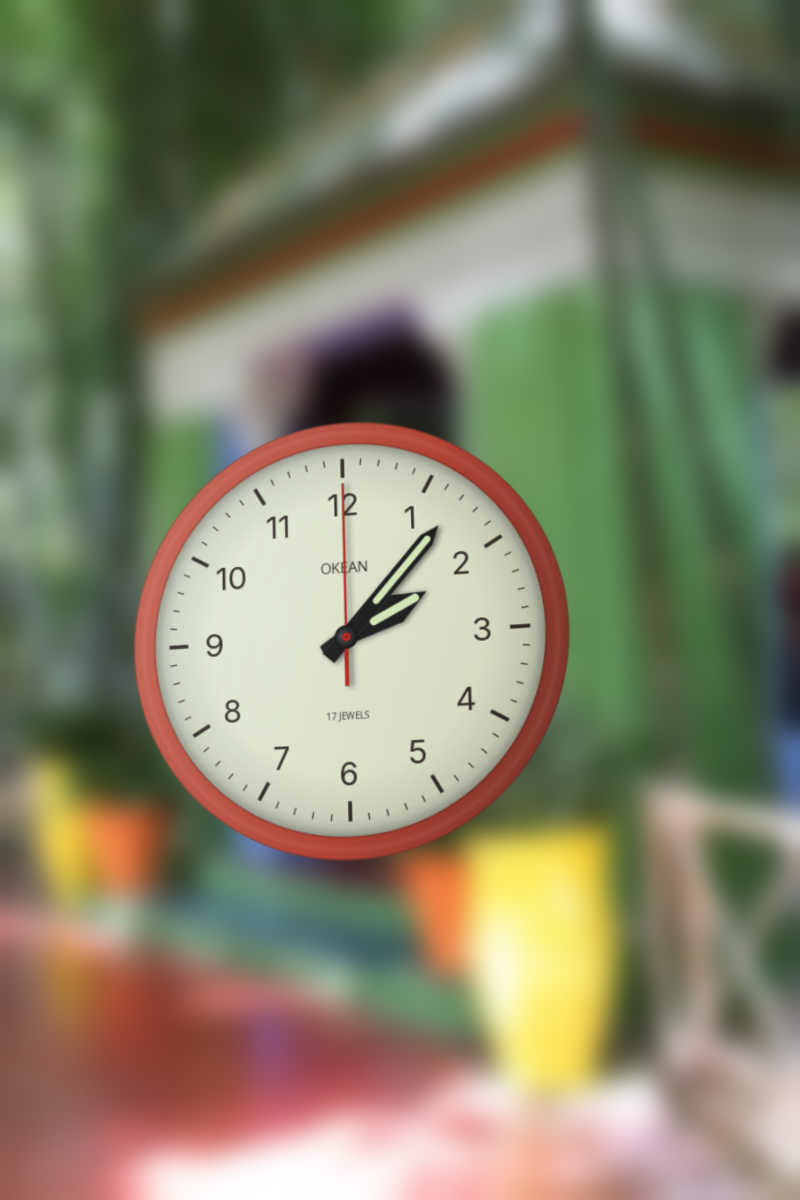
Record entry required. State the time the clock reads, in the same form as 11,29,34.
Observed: 2,07,00
